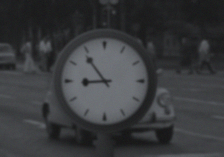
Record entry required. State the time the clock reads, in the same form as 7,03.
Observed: 8,54
